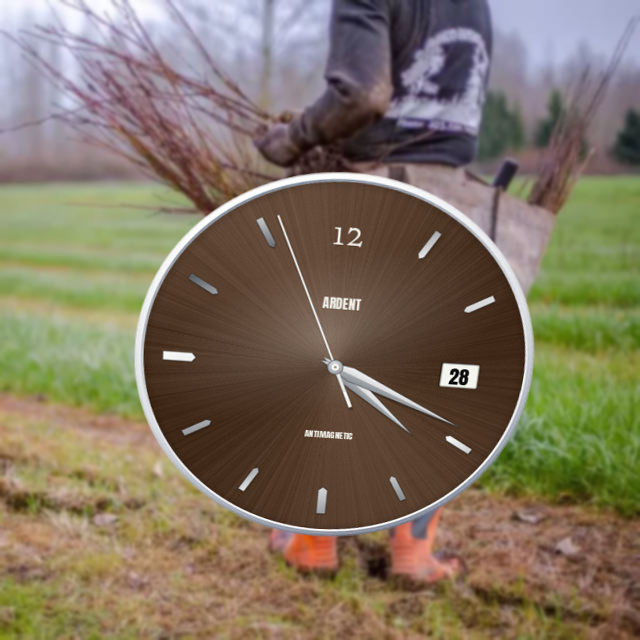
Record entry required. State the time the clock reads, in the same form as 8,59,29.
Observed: 4,18,56
